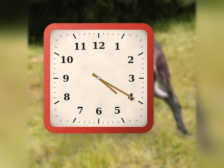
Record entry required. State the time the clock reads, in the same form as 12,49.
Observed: 4,20
